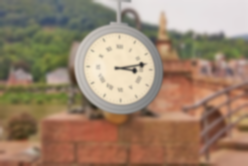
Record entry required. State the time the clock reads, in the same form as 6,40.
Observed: 3,13
